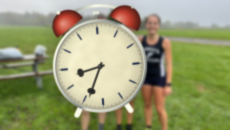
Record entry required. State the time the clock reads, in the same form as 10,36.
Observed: 8,34
